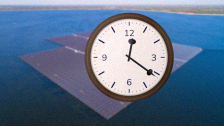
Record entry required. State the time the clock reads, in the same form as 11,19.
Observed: 12,21
